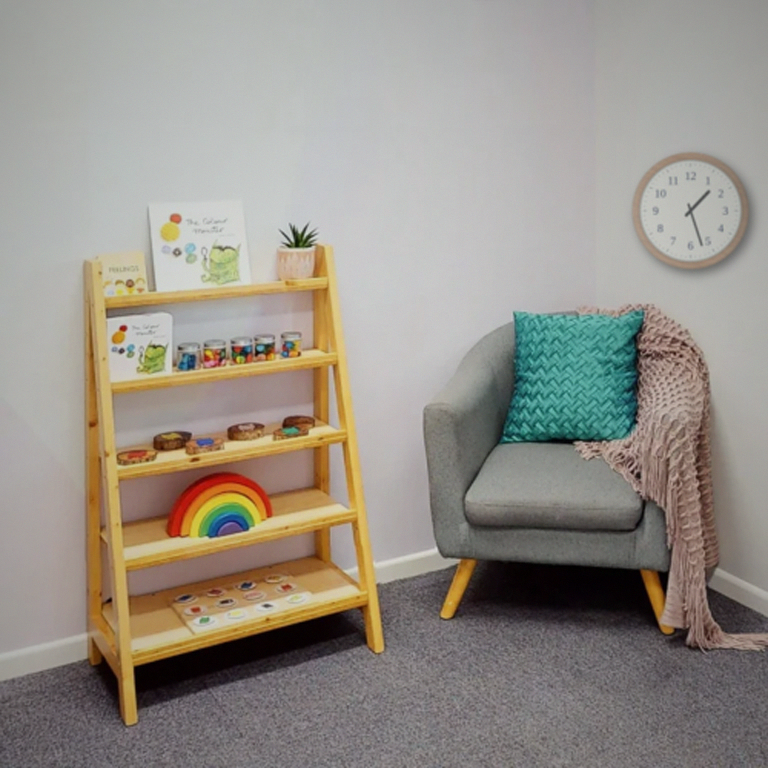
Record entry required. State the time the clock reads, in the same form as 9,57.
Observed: 1,27
